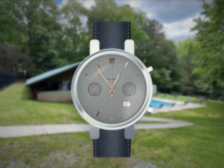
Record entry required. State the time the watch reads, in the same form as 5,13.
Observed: 12,54
